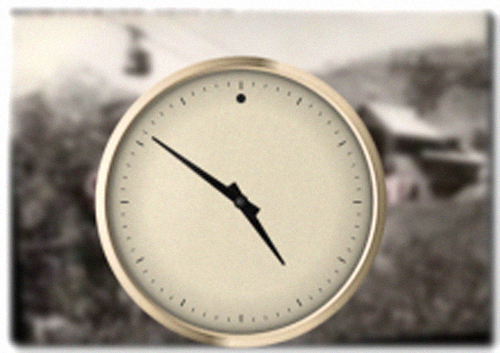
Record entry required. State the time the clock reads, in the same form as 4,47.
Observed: 4,51
